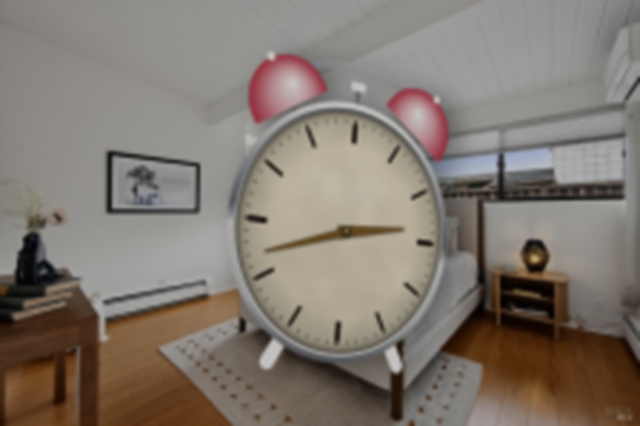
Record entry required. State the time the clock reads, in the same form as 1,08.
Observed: 2,42
